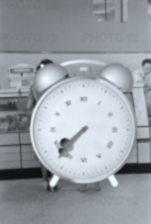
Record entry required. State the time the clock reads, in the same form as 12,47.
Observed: 7,37
